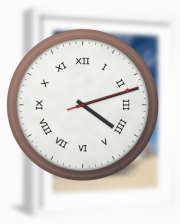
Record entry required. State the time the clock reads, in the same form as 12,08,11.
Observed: 4,12,12
